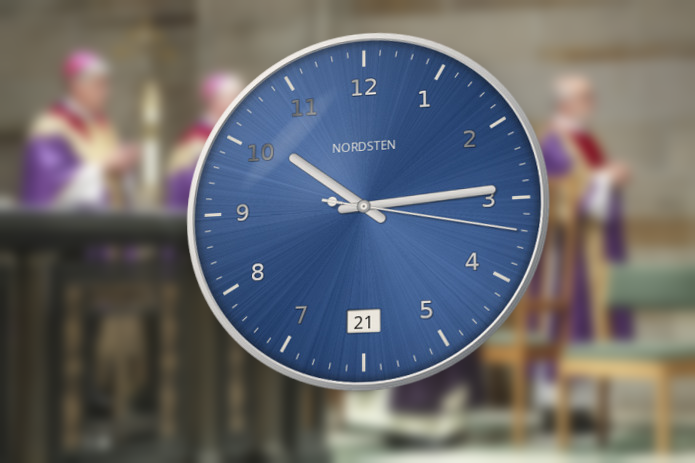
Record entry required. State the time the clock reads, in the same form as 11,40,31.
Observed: 10,14,17
